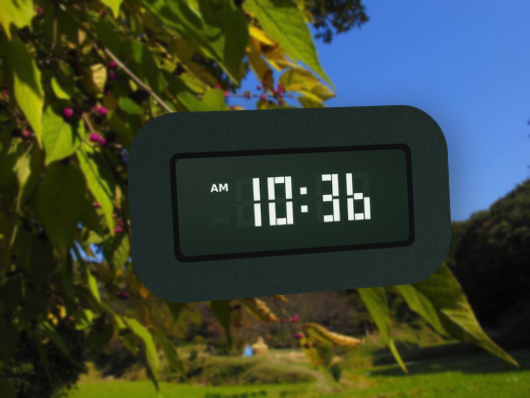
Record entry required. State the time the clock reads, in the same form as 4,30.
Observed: 10,36
